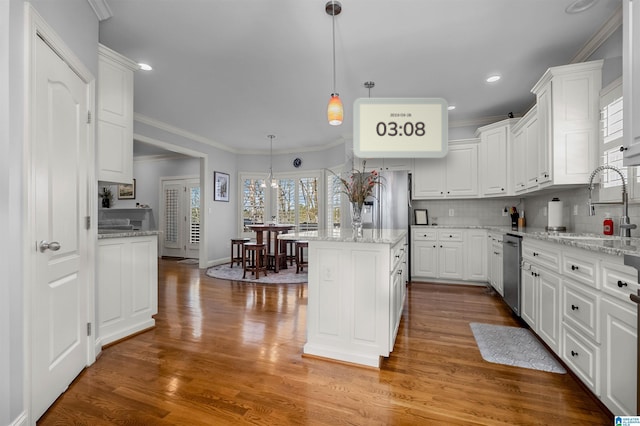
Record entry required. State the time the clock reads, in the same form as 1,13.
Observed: 3,08
